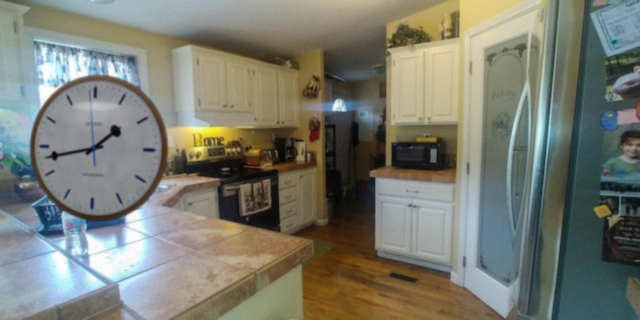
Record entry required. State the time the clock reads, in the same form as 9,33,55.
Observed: 1,42,59
